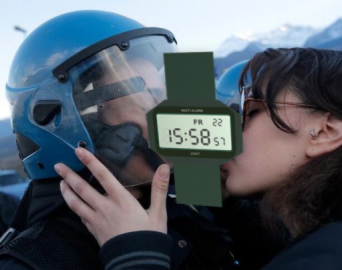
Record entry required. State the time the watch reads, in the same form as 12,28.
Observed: 15,58
